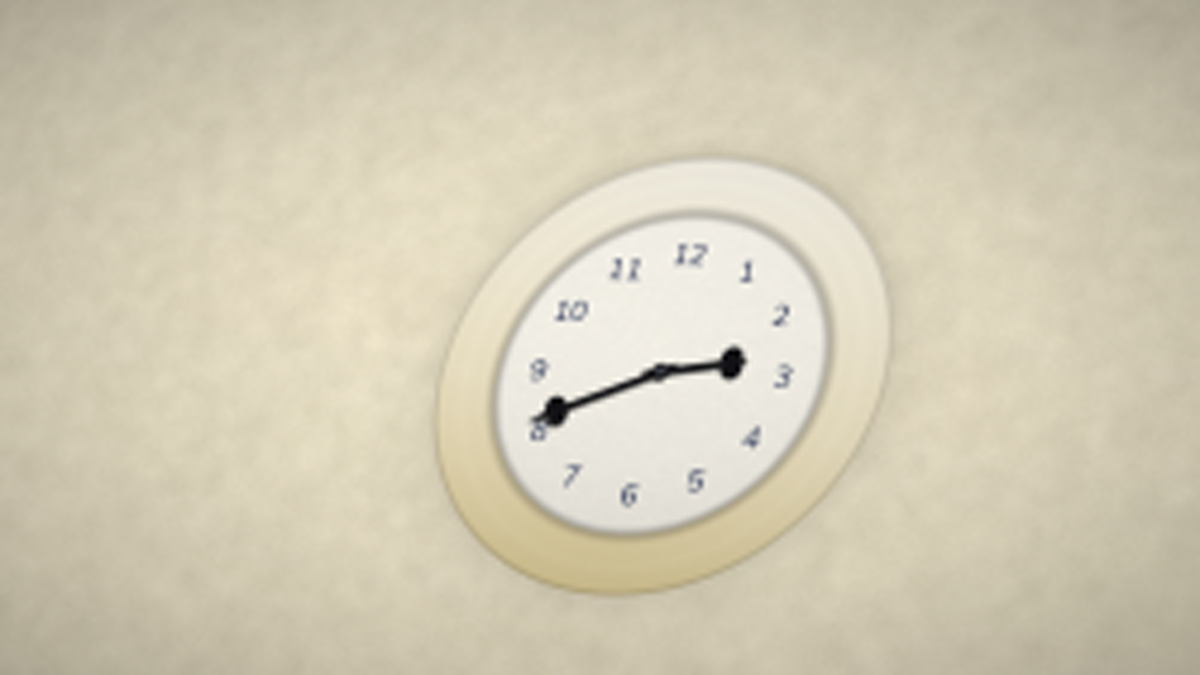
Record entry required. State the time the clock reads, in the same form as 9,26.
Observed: 2,41
